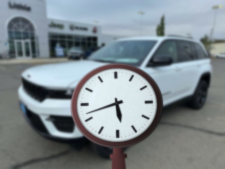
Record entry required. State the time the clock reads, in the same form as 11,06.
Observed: 5,42
